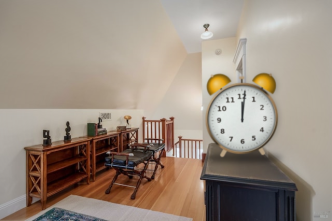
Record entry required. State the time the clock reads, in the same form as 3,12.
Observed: 12,01
